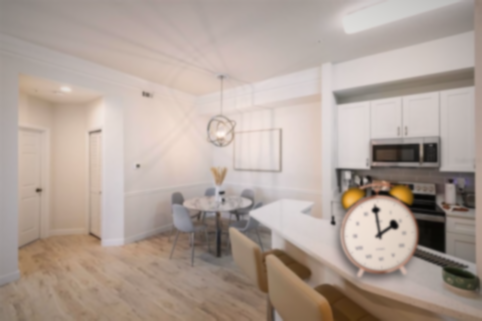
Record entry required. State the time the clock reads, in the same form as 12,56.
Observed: 1,59
